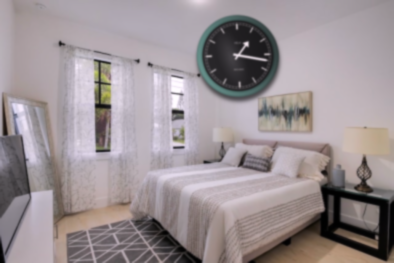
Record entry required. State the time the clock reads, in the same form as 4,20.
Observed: 1,17
